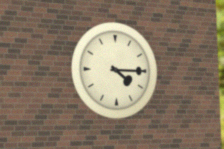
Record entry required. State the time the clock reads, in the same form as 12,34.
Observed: 4,15
